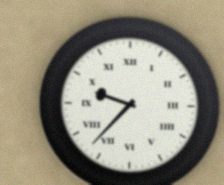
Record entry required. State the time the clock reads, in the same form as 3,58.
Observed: 9,37
